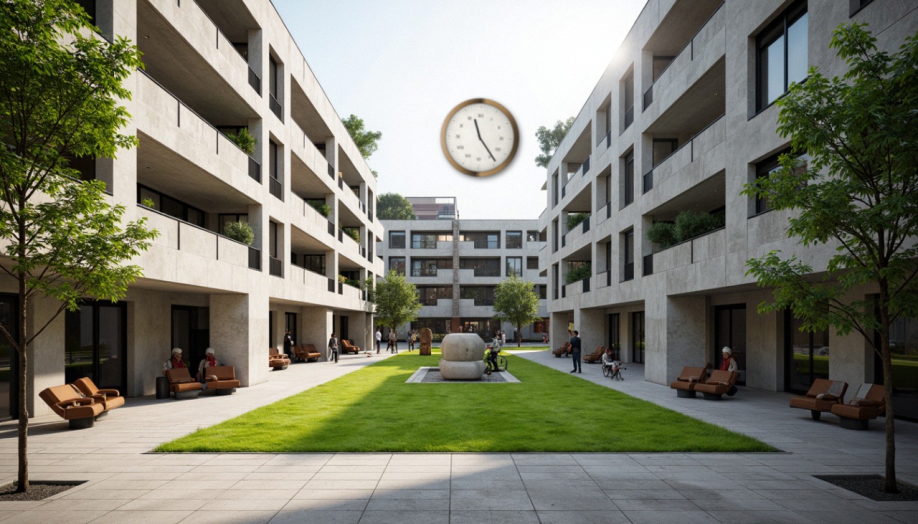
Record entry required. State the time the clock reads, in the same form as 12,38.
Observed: 11,24
